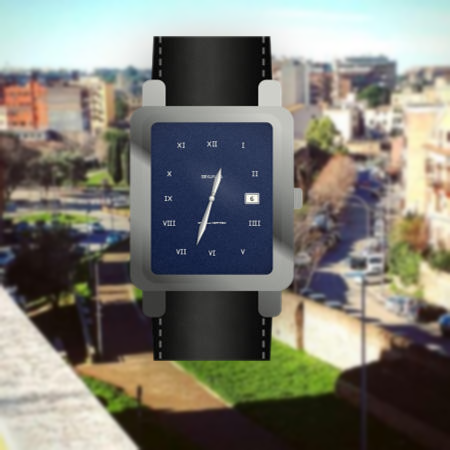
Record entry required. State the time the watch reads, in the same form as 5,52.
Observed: 12,33
